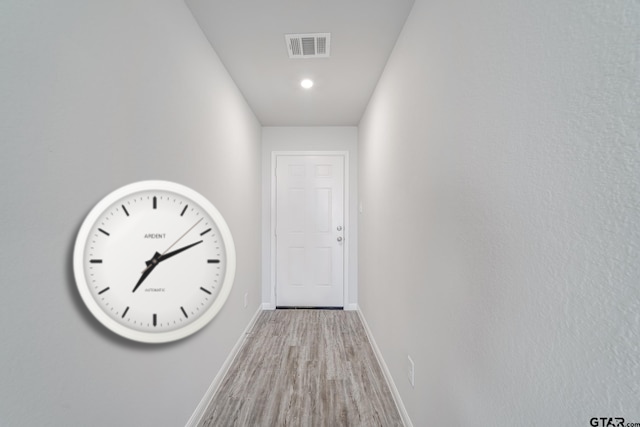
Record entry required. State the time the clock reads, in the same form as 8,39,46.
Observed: 7,11,08
